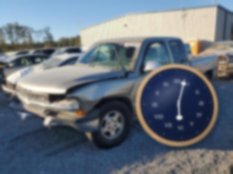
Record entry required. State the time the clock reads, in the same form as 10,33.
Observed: 6,03
